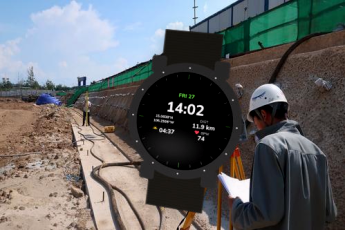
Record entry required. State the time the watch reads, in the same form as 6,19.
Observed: 14,02
